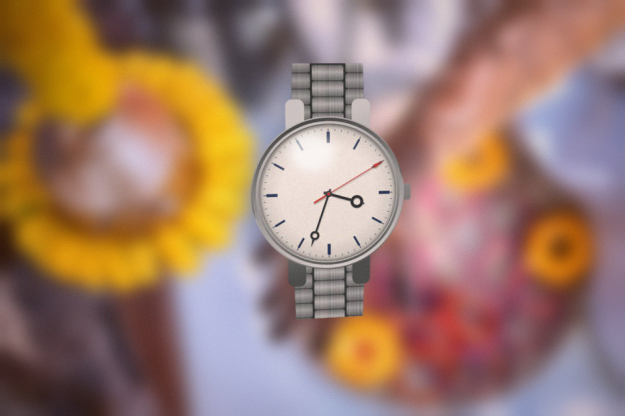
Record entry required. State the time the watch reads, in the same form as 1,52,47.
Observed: 3,33,10
